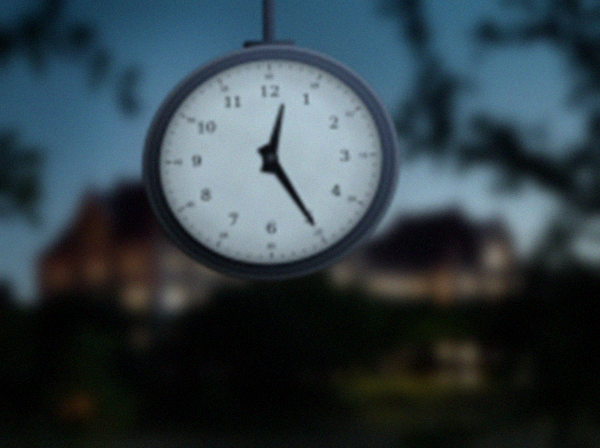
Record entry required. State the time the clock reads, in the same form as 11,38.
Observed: 12,25
